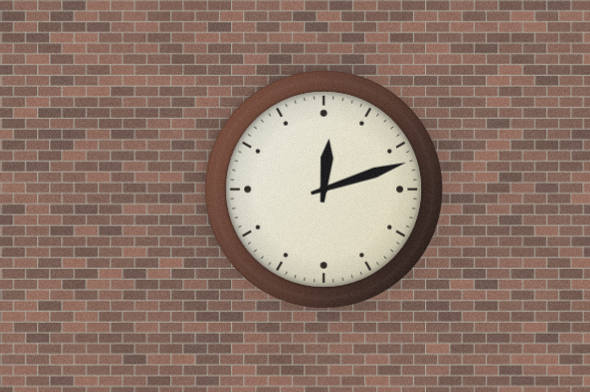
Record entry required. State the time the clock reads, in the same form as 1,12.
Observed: 12,12
